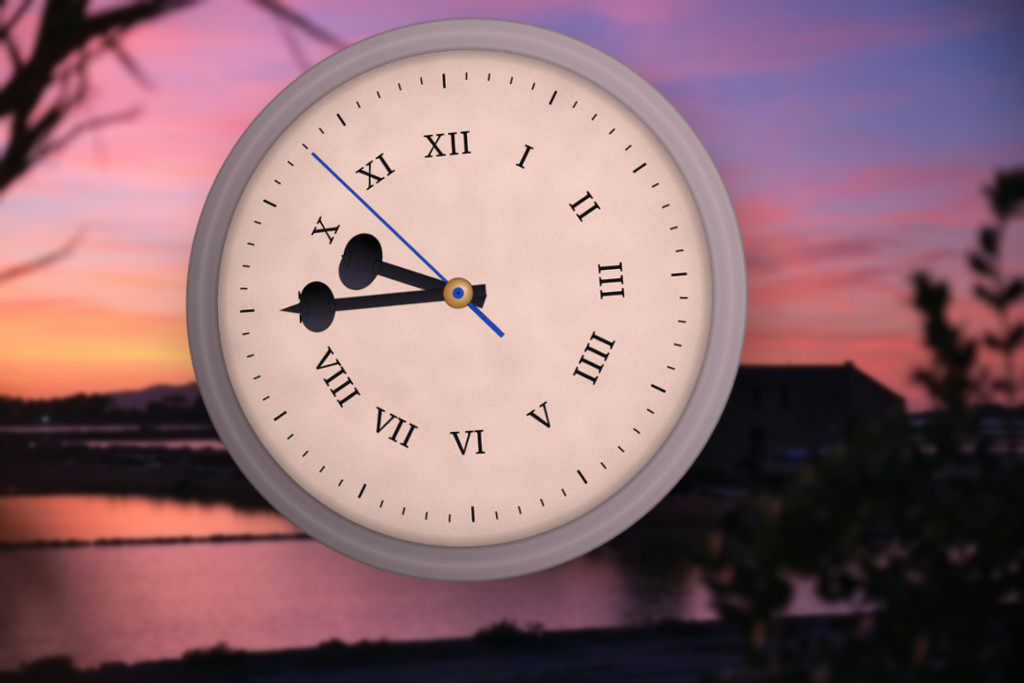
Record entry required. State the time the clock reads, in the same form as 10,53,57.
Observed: 9,44,53
